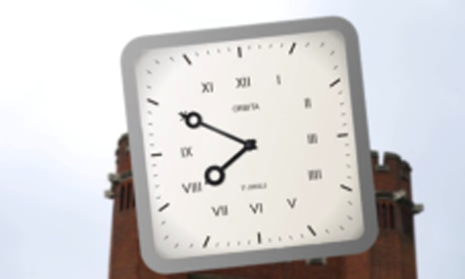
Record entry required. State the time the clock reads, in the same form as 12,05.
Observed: 7,50
